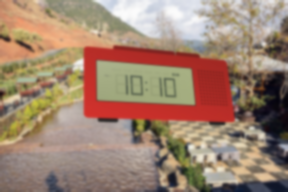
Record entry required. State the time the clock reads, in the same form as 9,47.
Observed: 10,10
